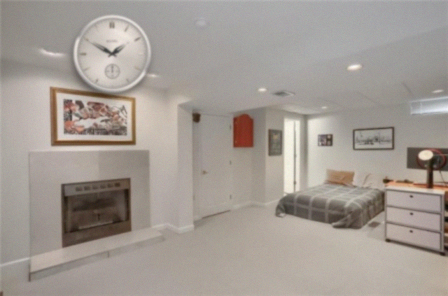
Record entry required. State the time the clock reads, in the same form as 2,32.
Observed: 1,50
